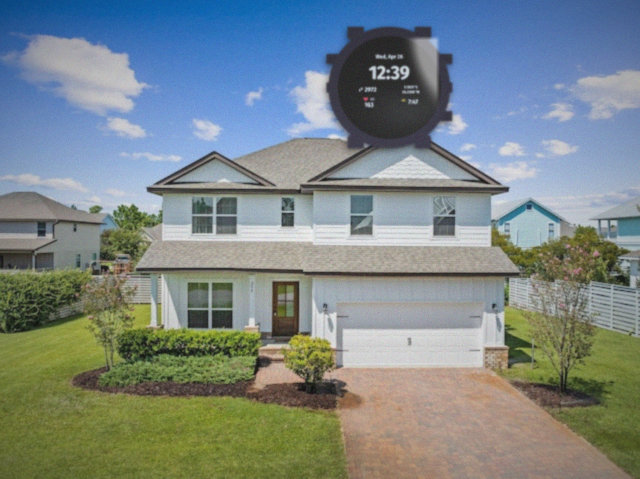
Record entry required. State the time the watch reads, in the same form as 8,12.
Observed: 12,39
